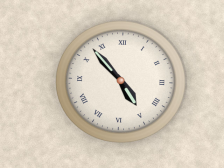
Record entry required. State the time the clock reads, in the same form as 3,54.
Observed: 4,53
